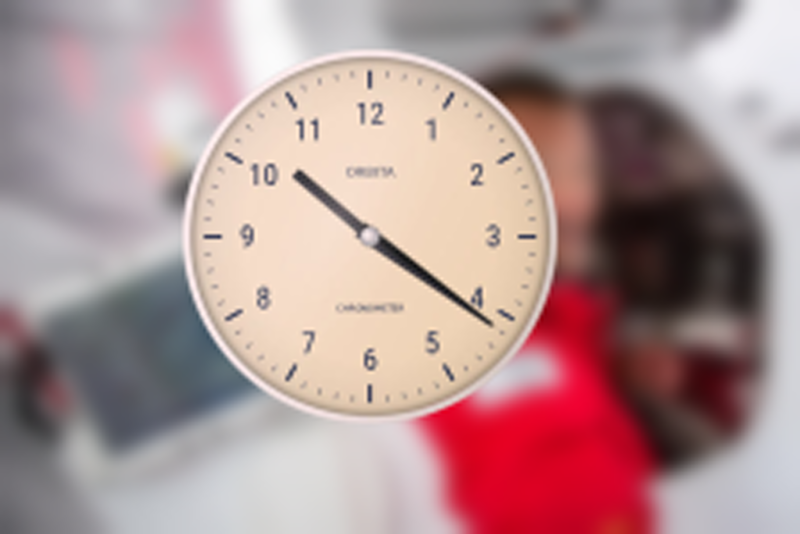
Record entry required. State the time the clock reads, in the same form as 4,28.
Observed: 10,21
